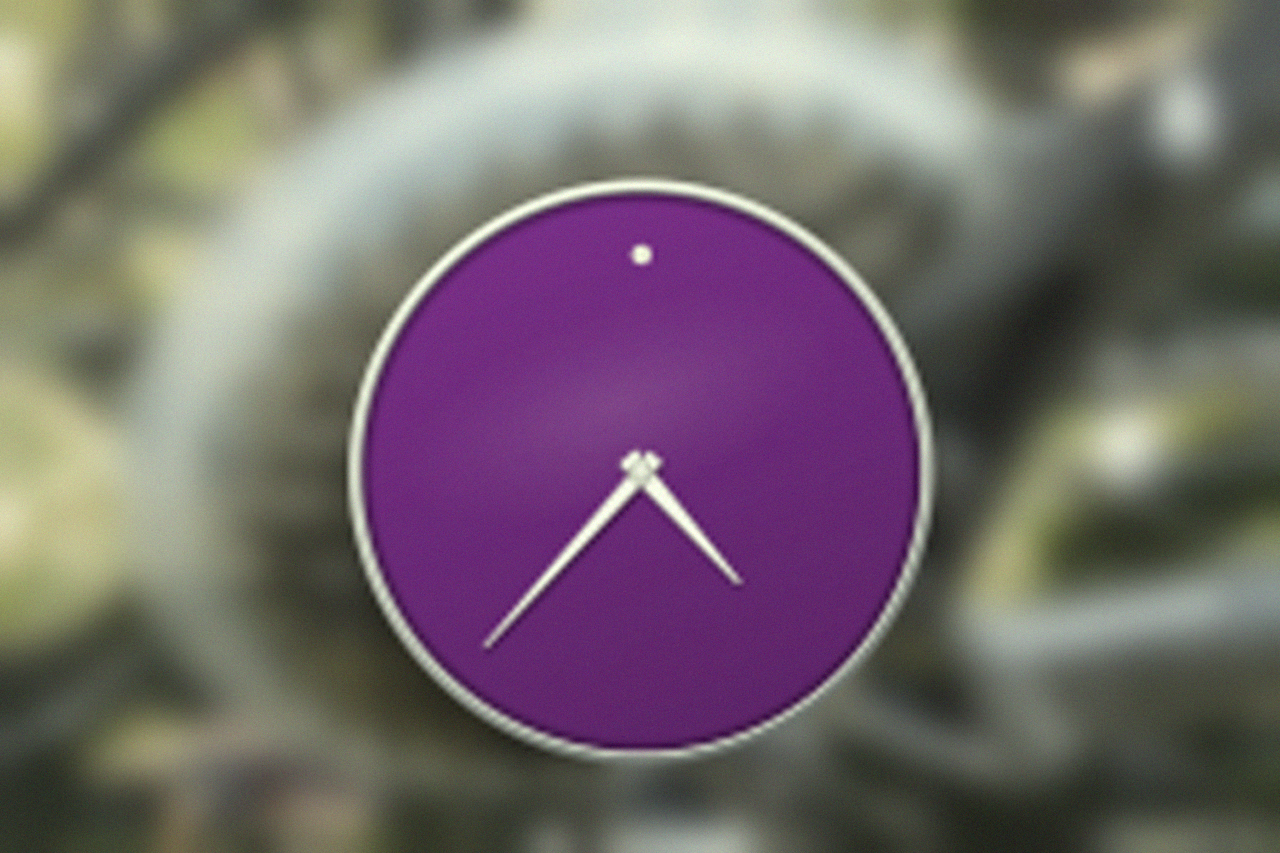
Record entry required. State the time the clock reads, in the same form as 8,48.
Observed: 4,37
